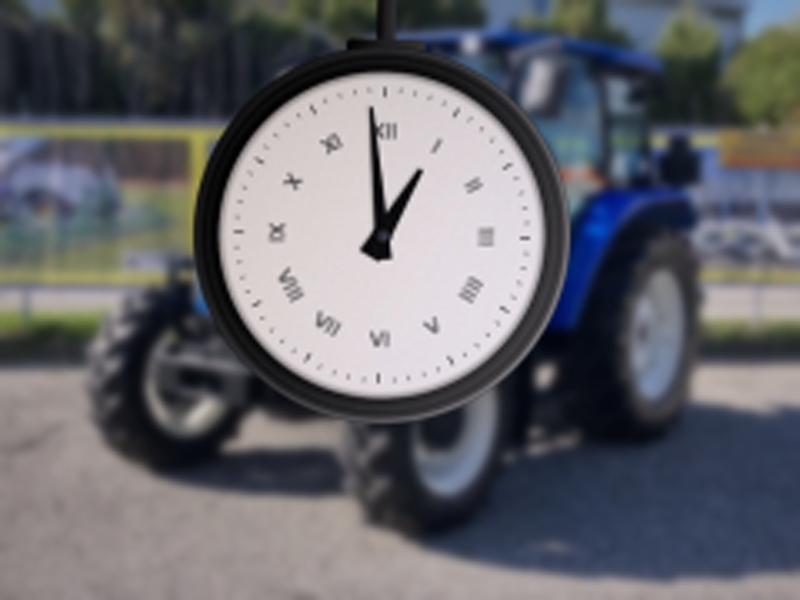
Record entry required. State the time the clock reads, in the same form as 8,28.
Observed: 12,59
